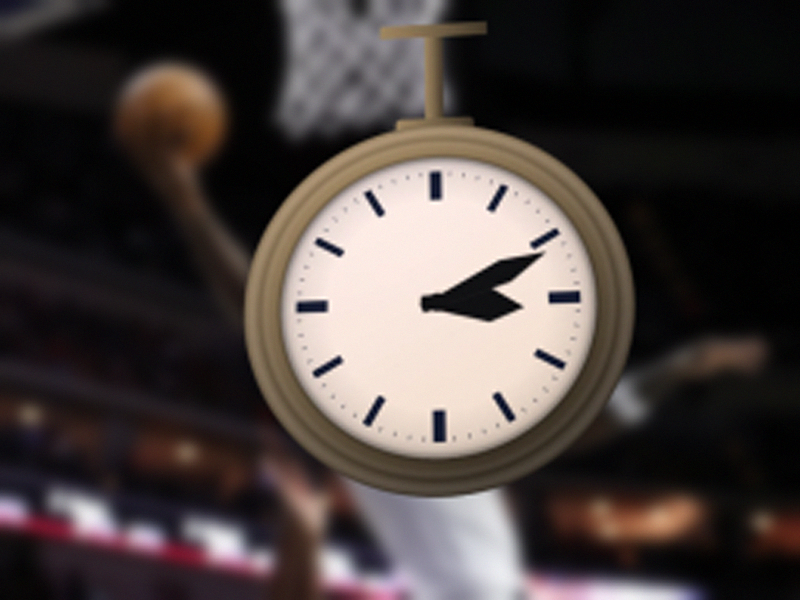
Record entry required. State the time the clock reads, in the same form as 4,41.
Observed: 3,11
